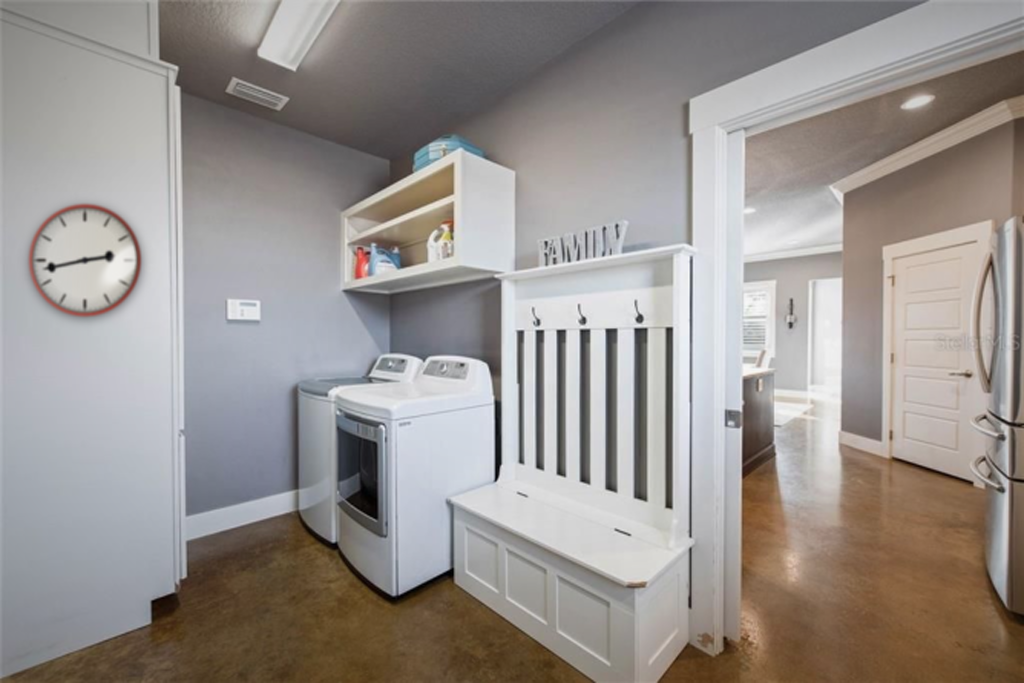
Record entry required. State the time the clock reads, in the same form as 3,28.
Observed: 2,43
